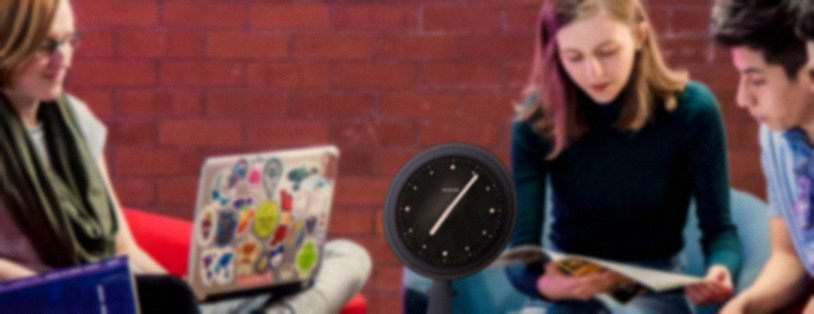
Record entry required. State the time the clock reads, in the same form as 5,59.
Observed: 7,06
